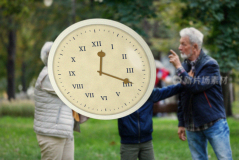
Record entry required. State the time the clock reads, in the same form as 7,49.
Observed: 12,19
